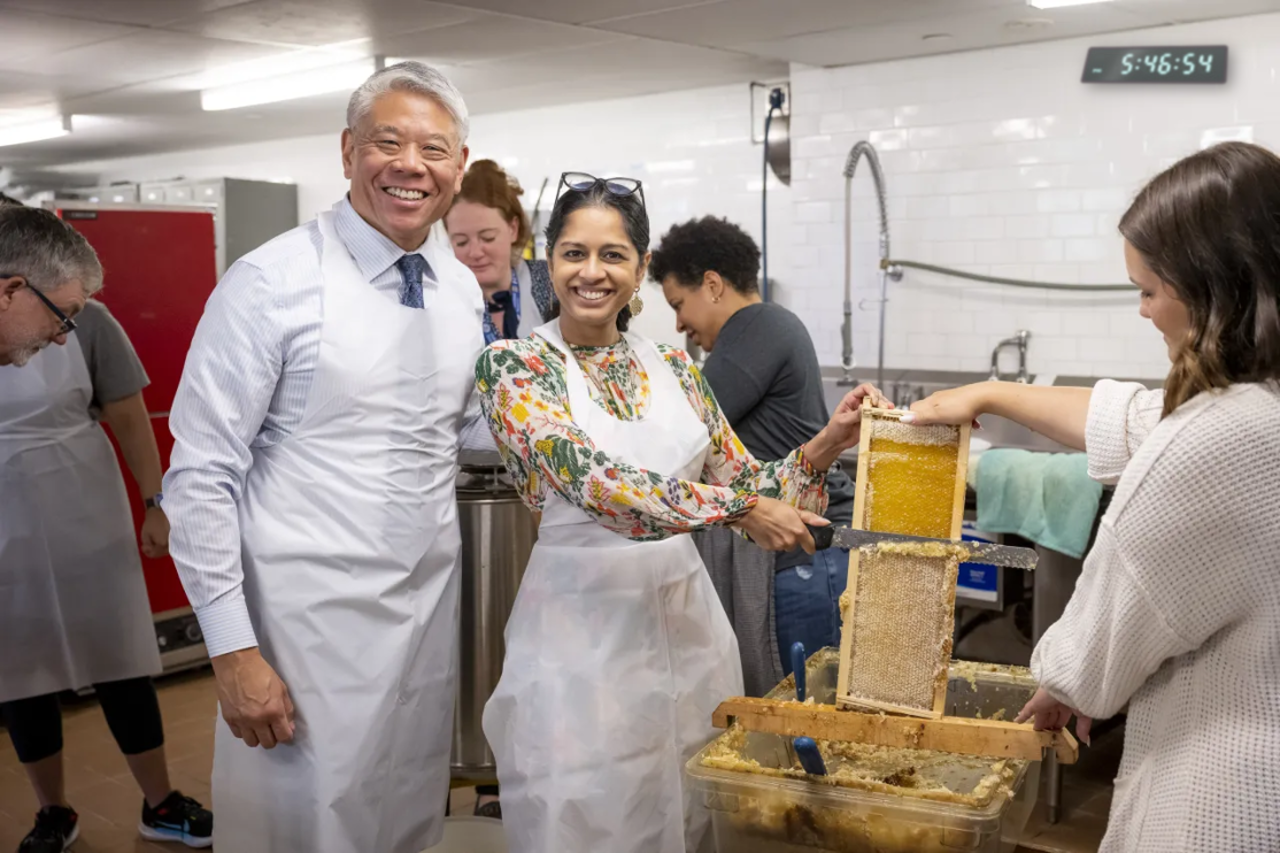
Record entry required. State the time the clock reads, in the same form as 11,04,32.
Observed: 5,46,54
